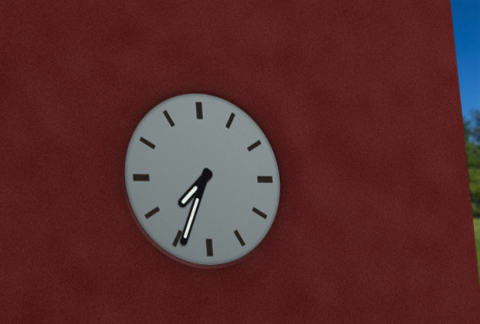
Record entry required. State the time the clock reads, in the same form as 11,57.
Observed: 7,34
